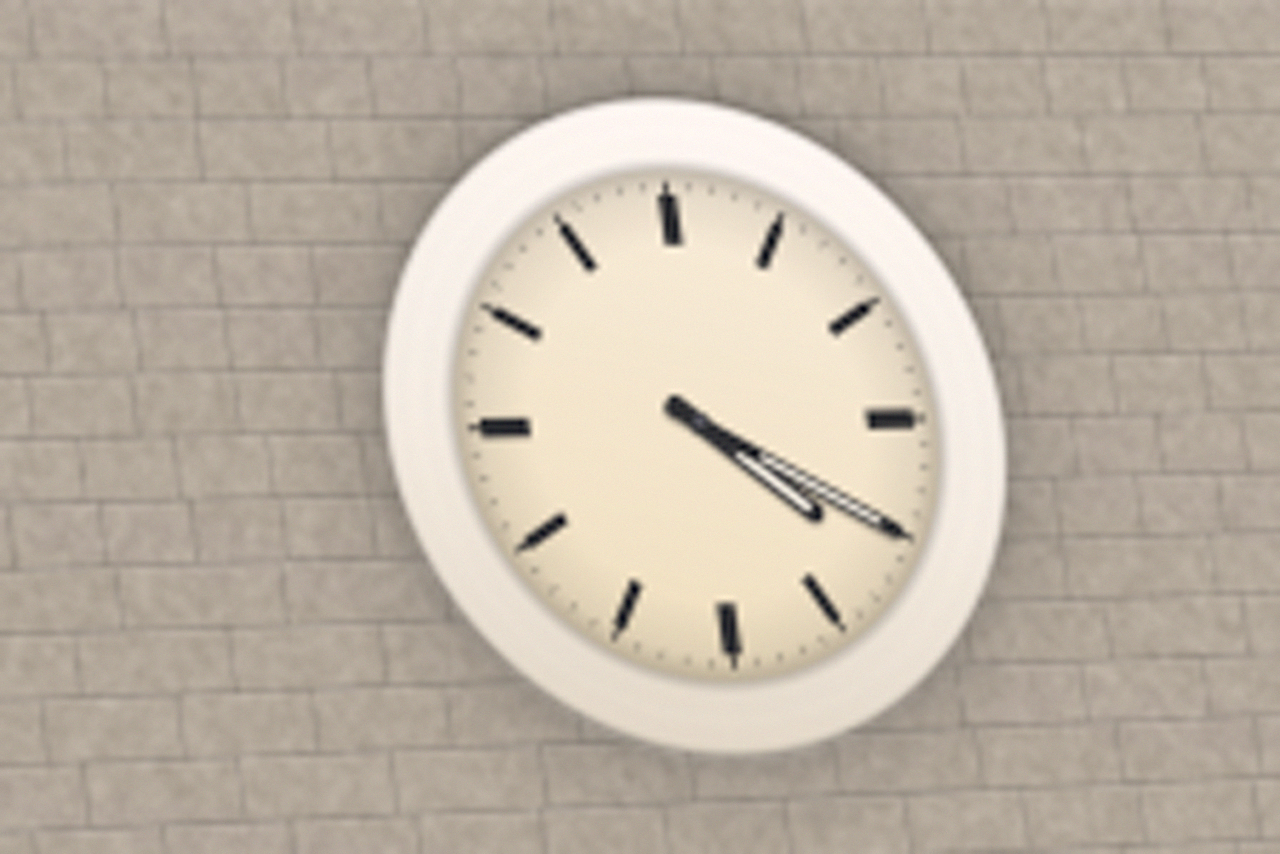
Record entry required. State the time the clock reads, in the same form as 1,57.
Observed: 4,20
